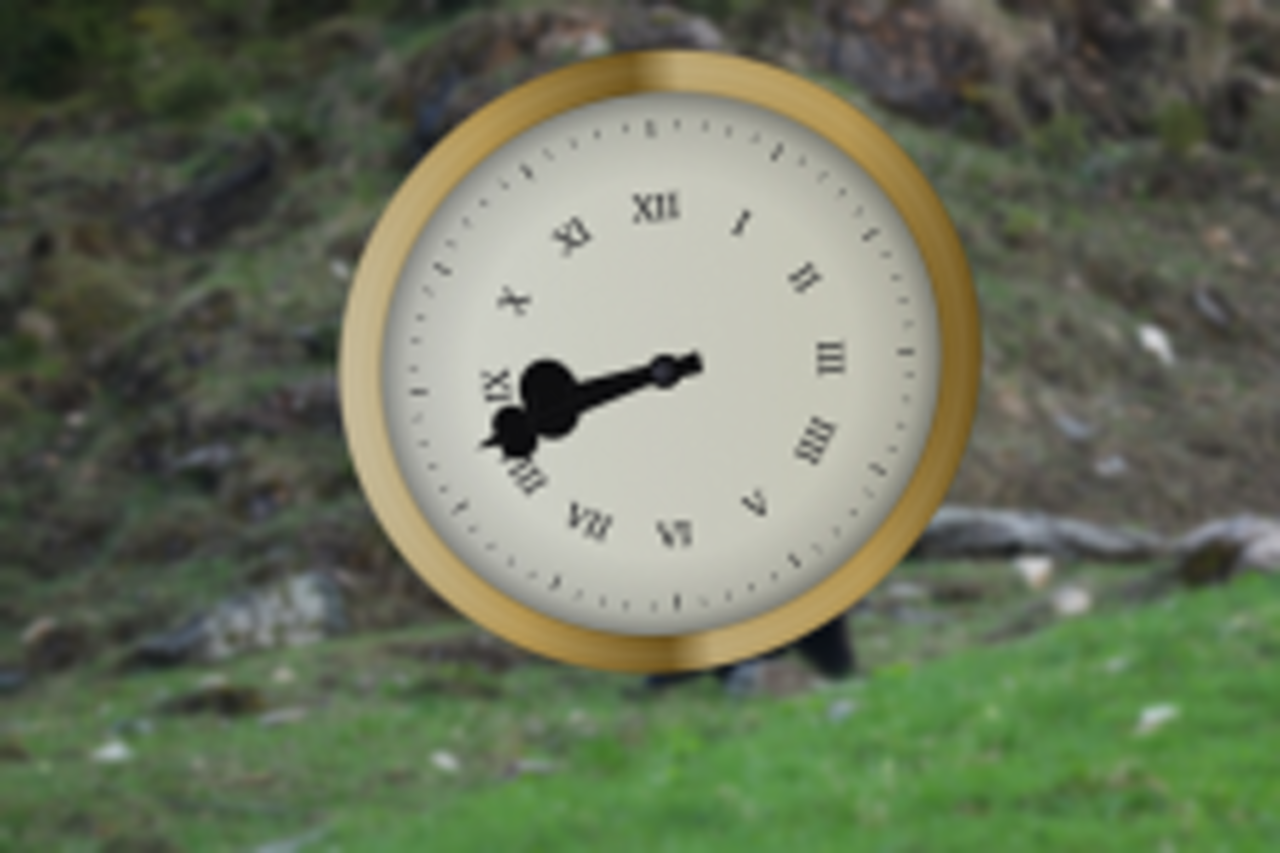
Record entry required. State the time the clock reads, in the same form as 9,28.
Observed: 8,42
